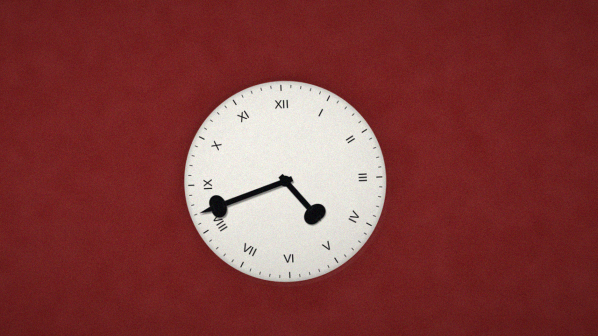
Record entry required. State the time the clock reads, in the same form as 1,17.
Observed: 4,42
